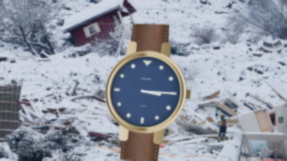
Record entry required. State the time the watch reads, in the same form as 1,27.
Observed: 3,15
